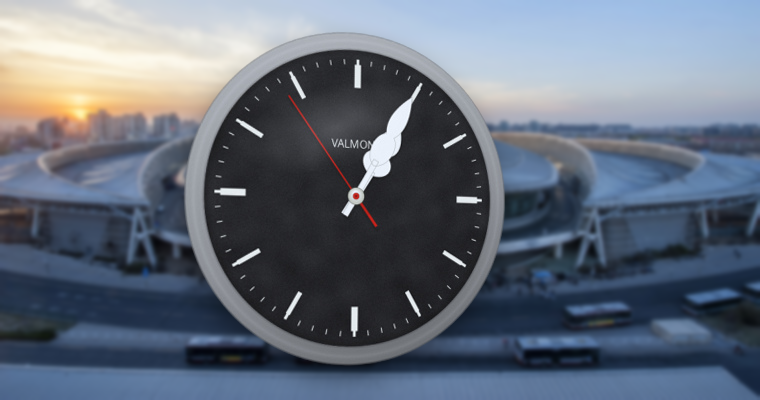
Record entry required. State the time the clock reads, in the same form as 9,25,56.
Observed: 1,04,54
